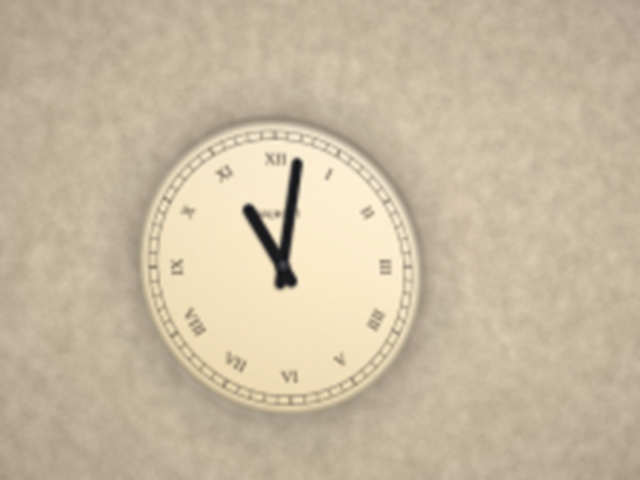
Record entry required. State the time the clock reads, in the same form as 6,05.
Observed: 11,02
